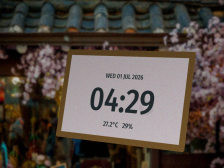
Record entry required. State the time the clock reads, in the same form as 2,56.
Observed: 4,29
